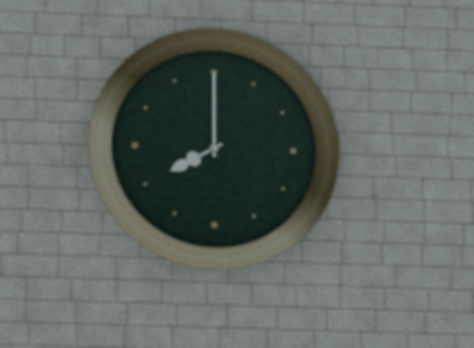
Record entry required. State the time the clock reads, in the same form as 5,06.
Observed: 8,00
